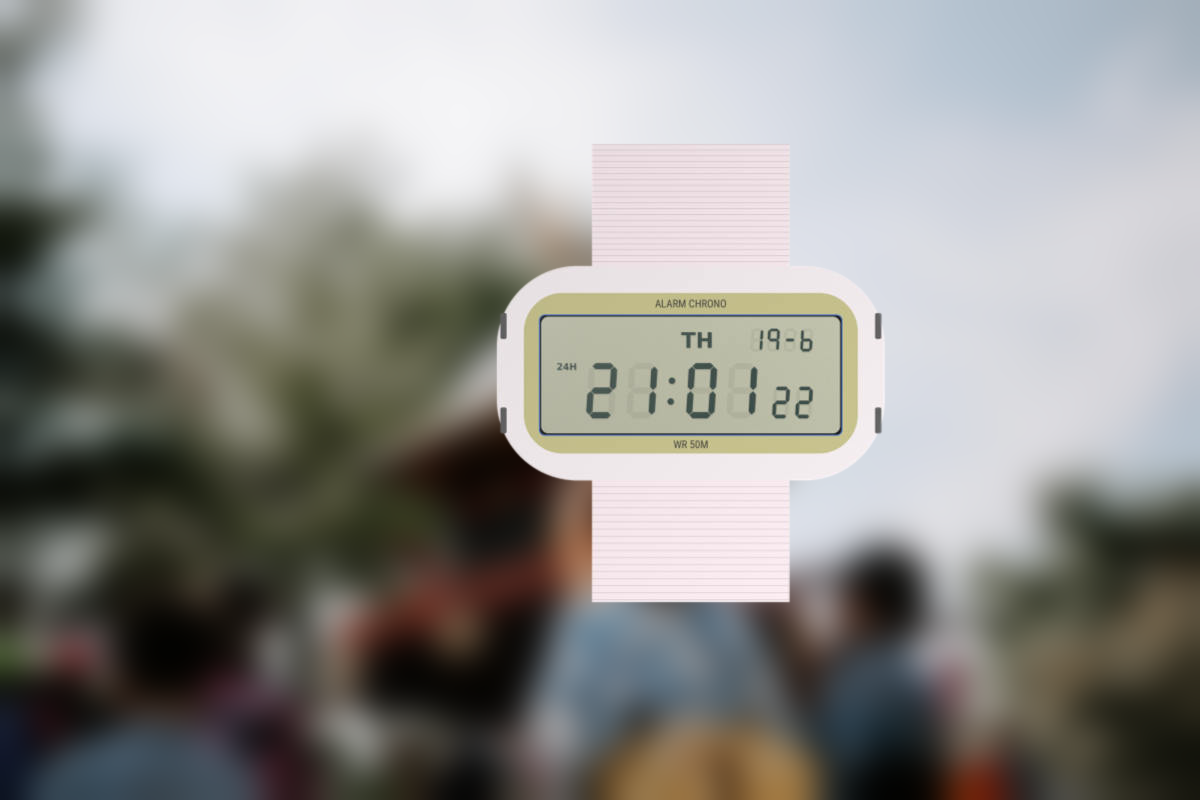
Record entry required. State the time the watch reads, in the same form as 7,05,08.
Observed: 21,01,22
